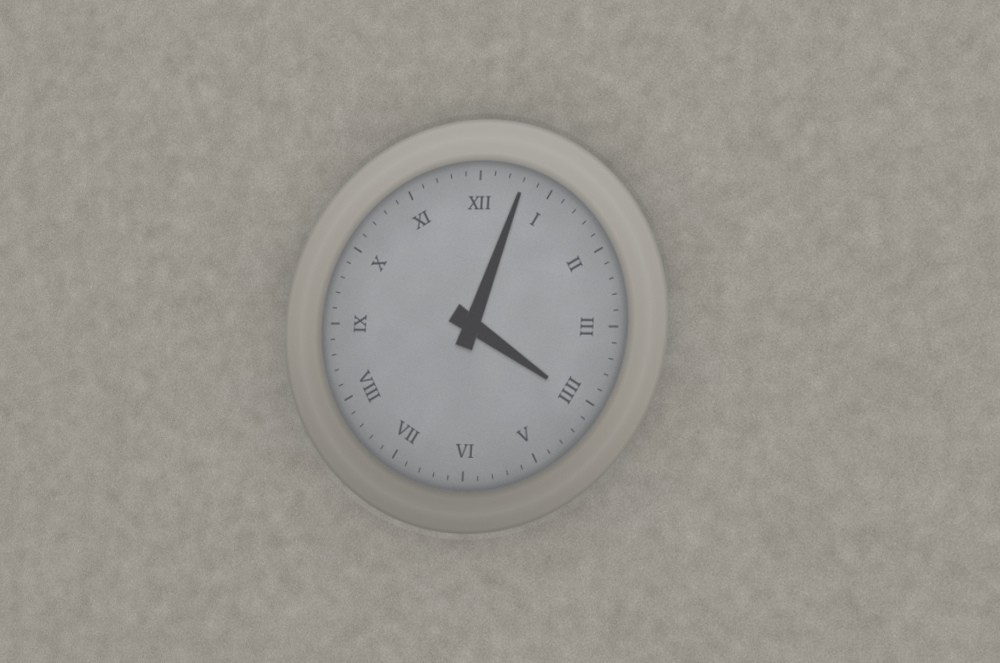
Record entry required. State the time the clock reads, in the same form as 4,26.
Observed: 4,03
